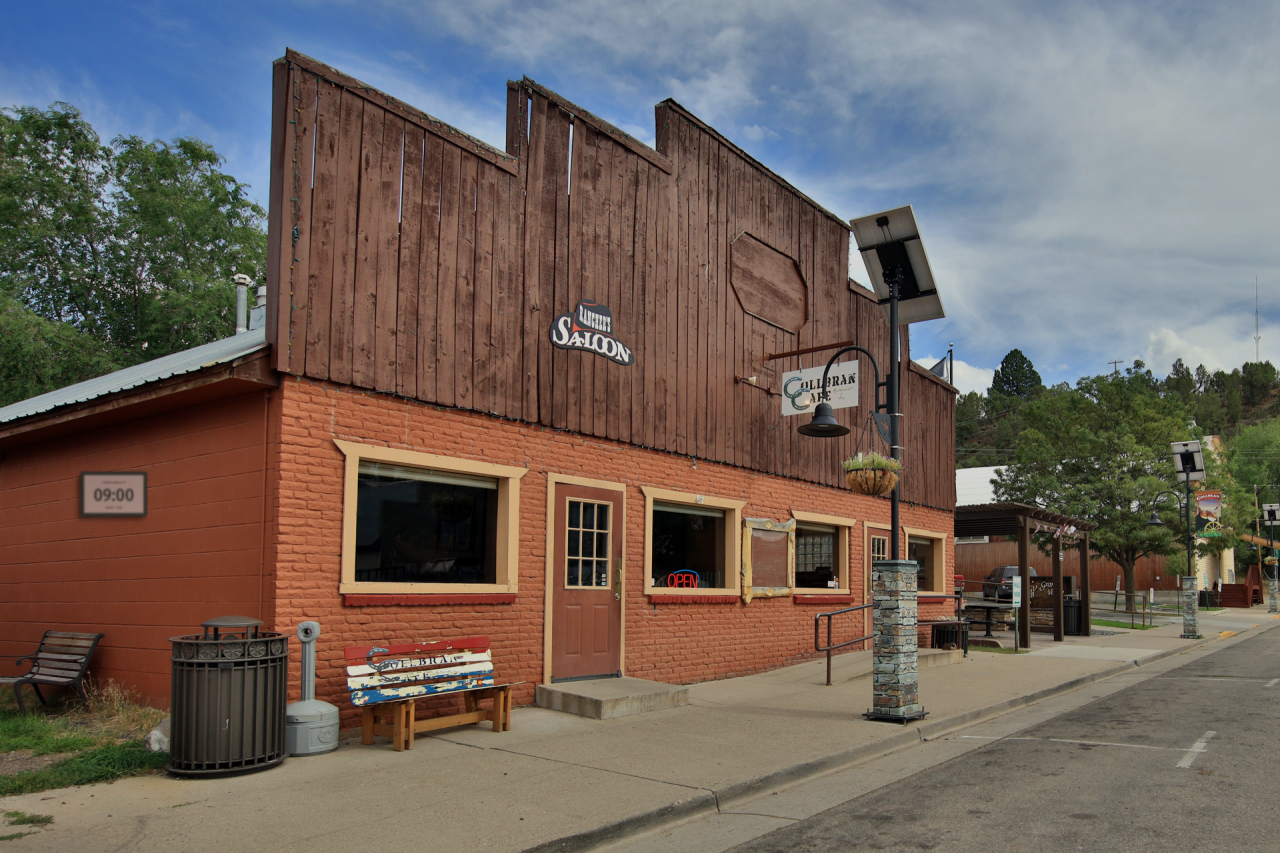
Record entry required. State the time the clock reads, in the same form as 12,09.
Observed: 9,00
